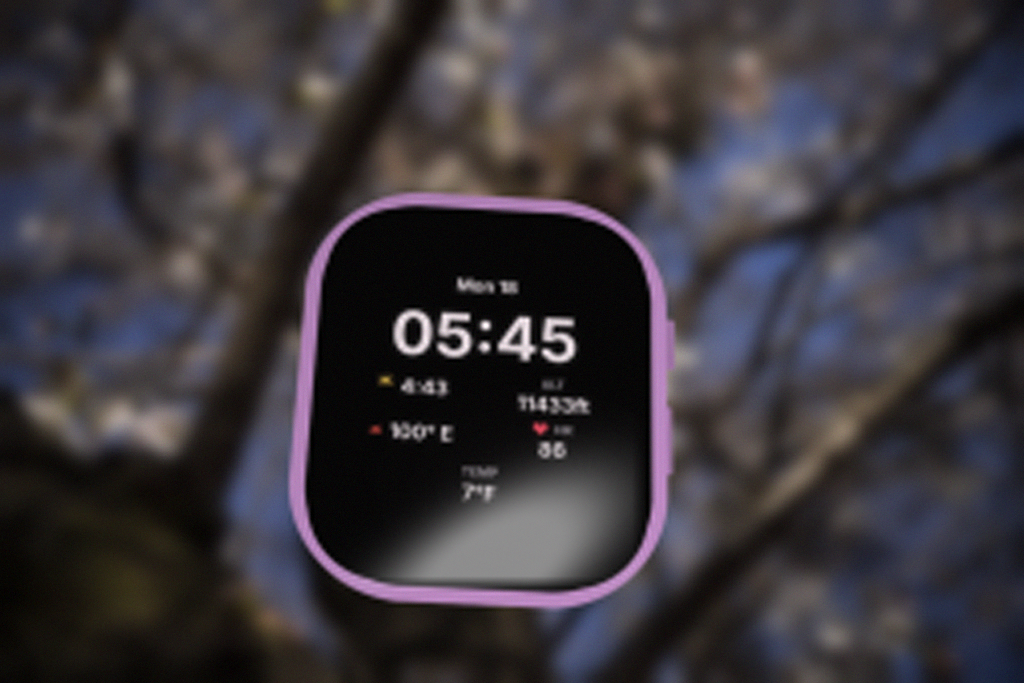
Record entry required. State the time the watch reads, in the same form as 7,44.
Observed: 5,45
